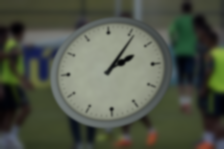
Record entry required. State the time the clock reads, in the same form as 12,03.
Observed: 2,06
